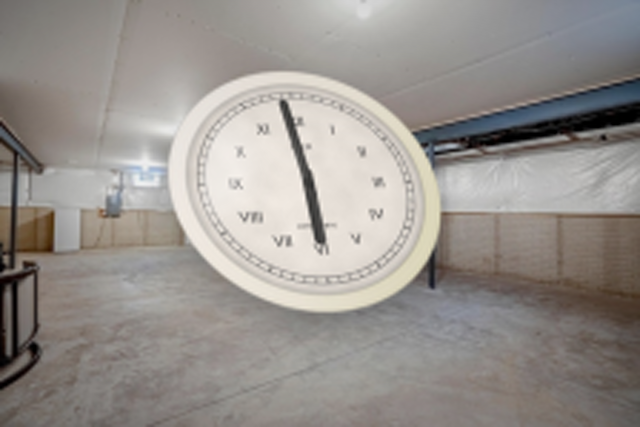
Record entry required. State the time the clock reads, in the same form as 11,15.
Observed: 5,59
